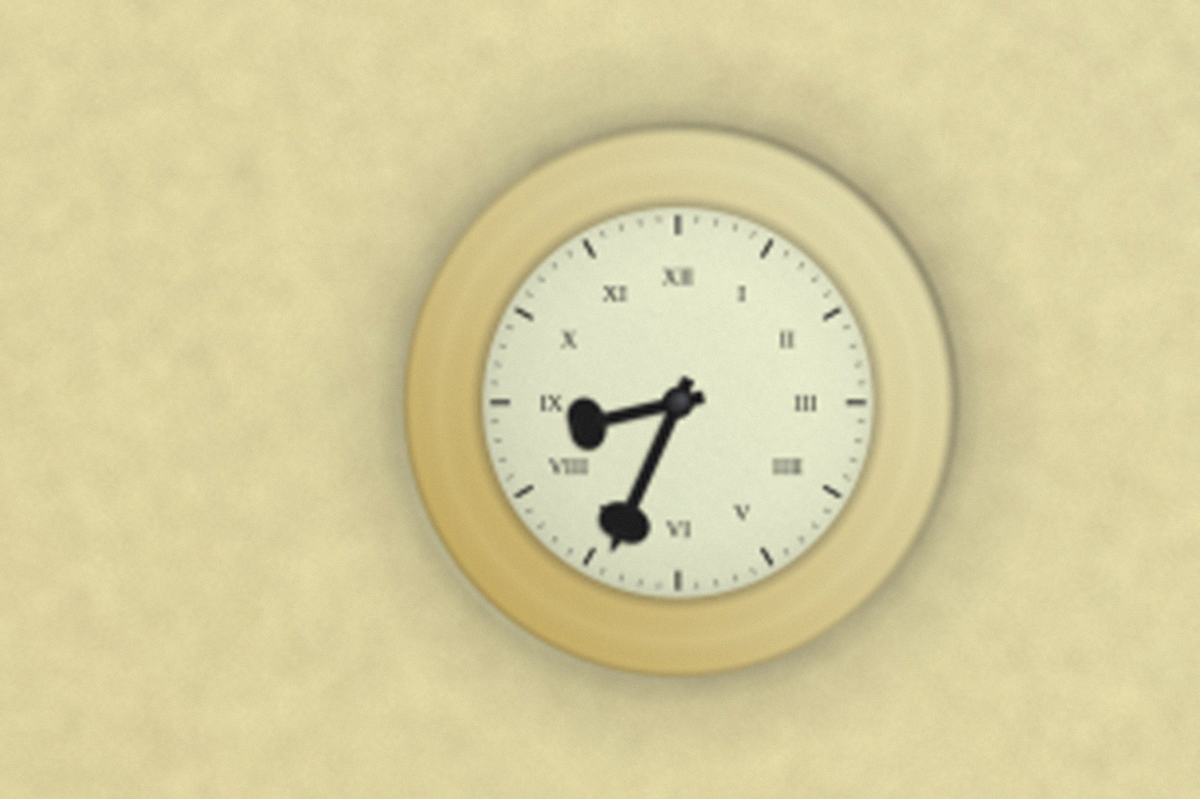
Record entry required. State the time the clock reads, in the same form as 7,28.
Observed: 8,34
